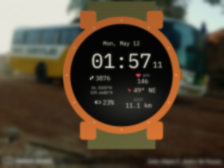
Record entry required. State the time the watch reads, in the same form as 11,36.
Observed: 1,57
